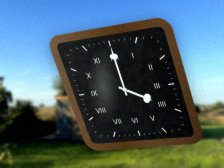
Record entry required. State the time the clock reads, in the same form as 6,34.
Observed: 4,00
